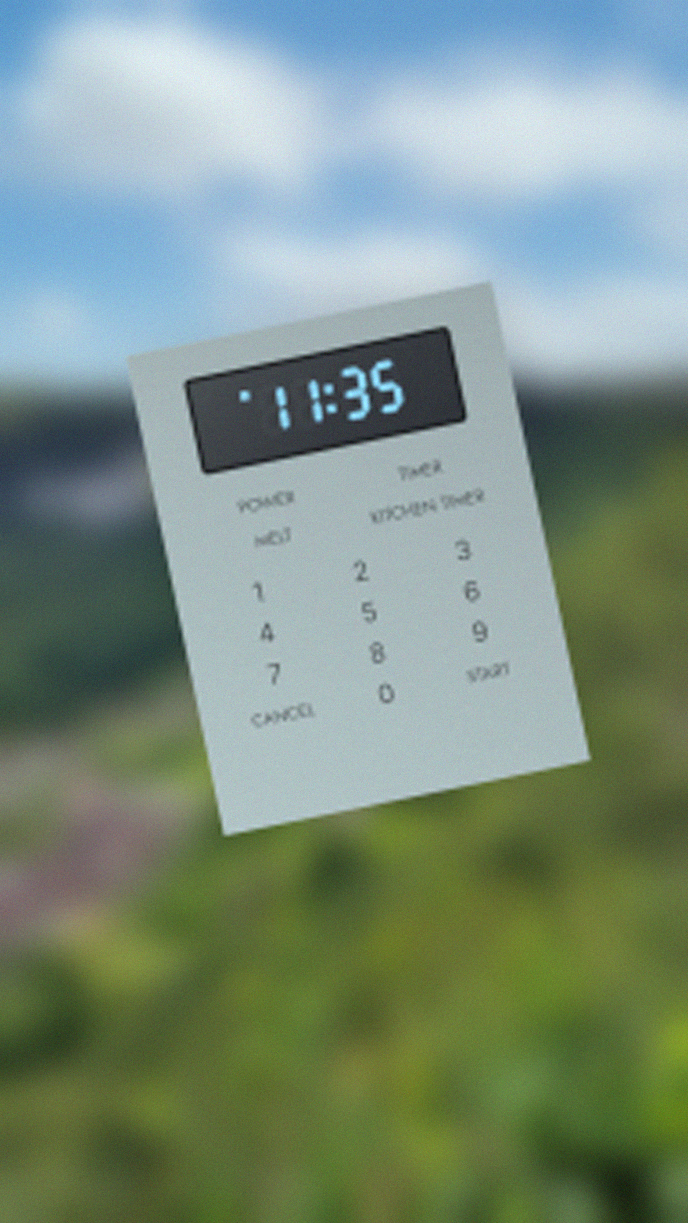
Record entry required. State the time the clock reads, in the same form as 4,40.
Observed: 11,35
